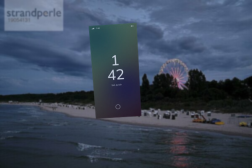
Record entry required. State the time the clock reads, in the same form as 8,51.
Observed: 1,42
